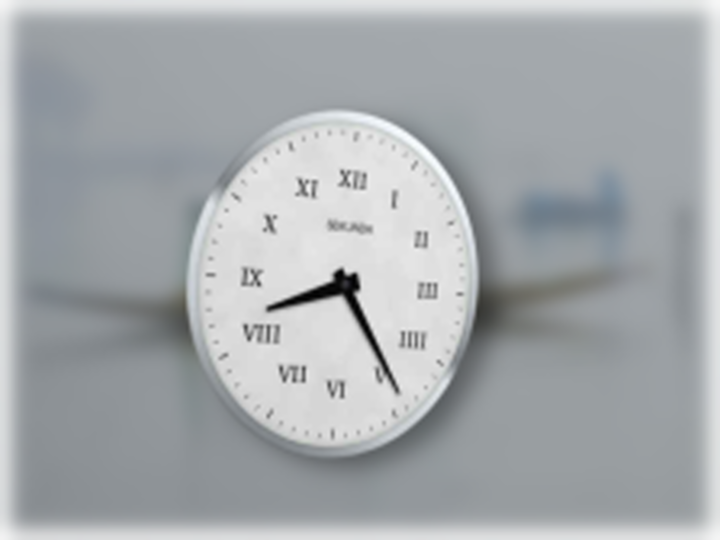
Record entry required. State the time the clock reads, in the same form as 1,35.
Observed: 8,24
